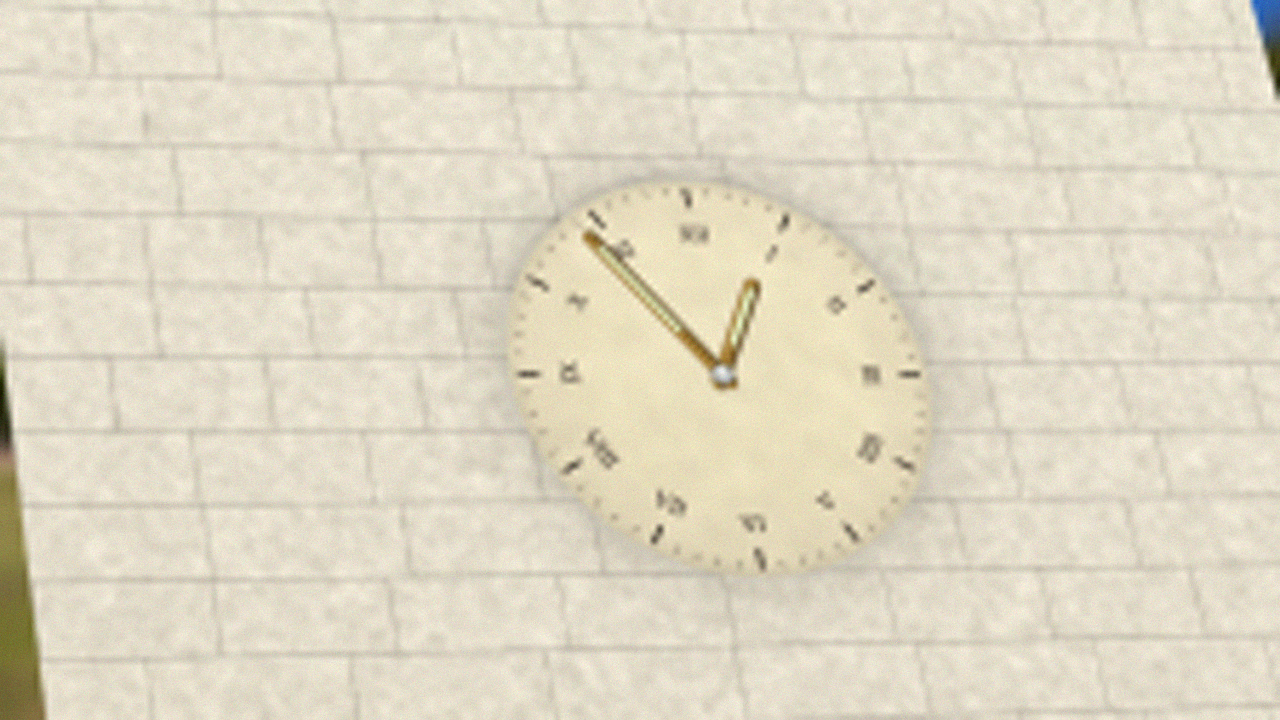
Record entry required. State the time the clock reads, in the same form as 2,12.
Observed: 12,54
